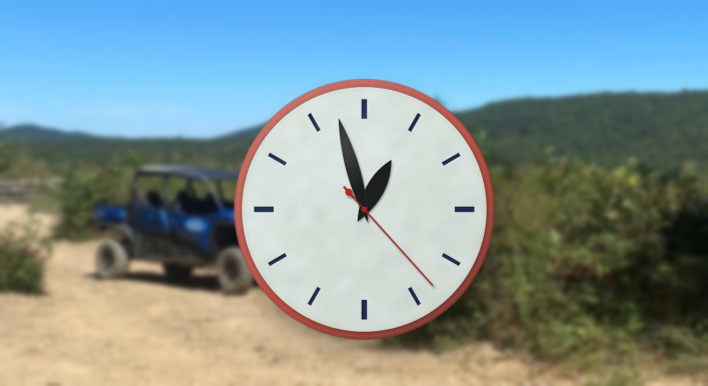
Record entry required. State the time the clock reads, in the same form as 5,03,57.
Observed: 12,57,23
